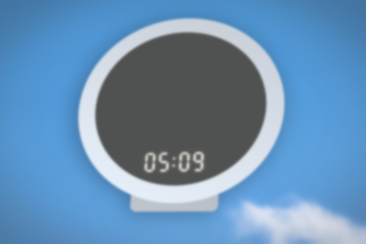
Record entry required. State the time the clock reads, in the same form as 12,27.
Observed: 5,09
